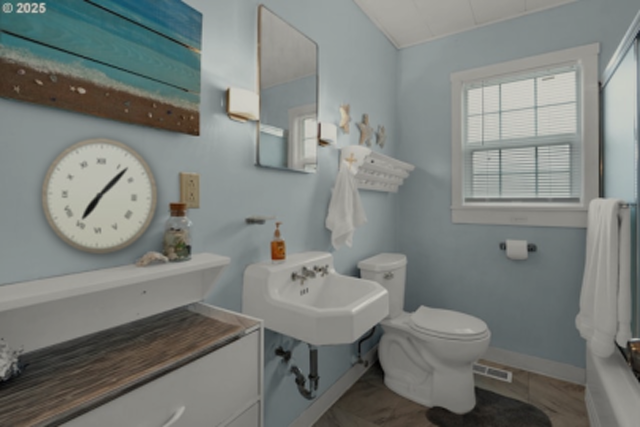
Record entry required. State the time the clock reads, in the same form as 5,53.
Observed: 7,07
